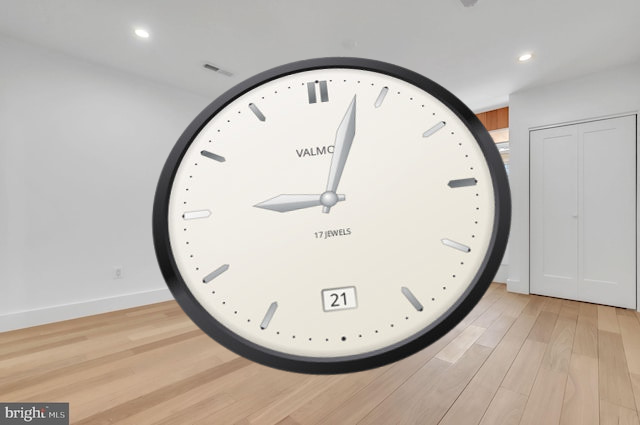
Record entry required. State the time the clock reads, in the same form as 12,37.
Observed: 9,03
